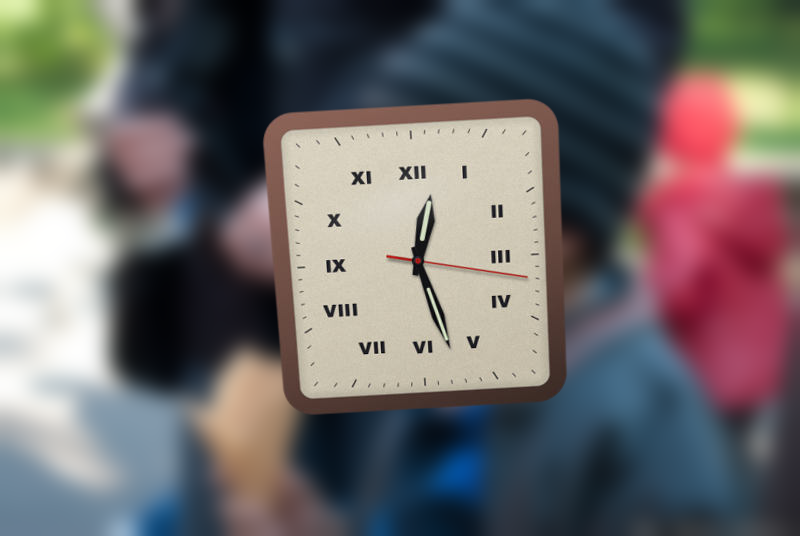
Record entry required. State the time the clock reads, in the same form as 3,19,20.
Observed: 12,27,17
